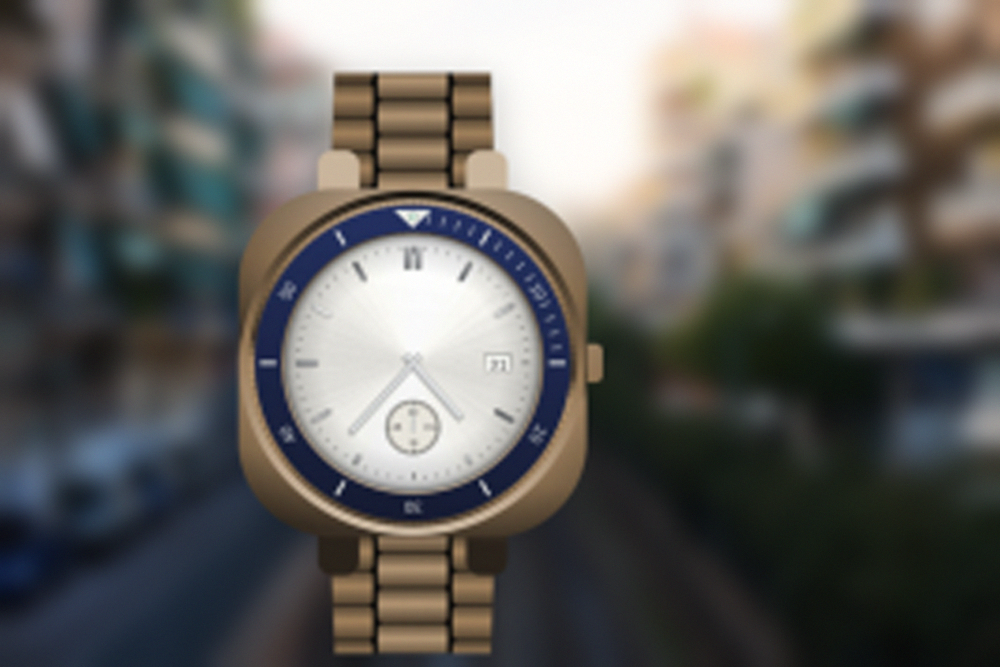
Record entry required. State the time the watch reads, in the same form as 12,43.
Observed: 4,37
